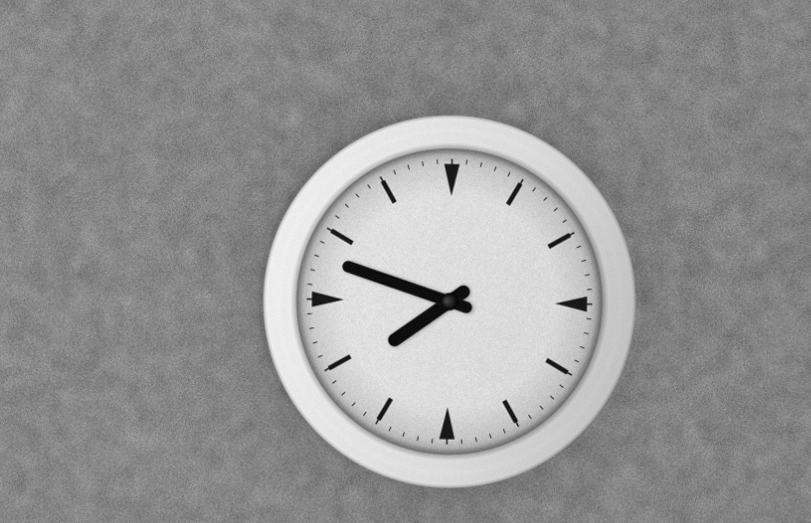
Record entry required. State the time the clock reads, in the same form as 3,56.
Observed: 7,48
